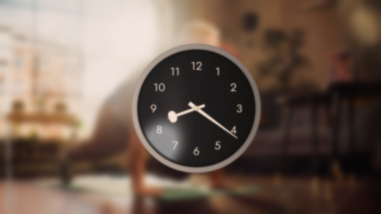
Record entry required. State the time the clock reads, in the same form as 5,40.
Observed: 8,21
